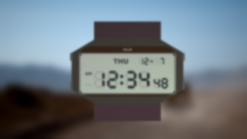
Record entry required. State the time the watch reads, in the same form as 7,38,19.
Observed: 12,34,48
